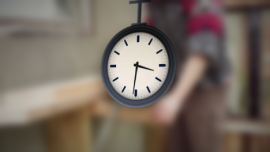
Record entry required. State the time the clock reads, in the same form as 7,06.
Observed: 3,31
